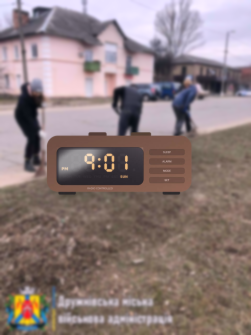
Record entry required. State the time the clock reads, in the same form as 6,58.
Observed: 9,01
